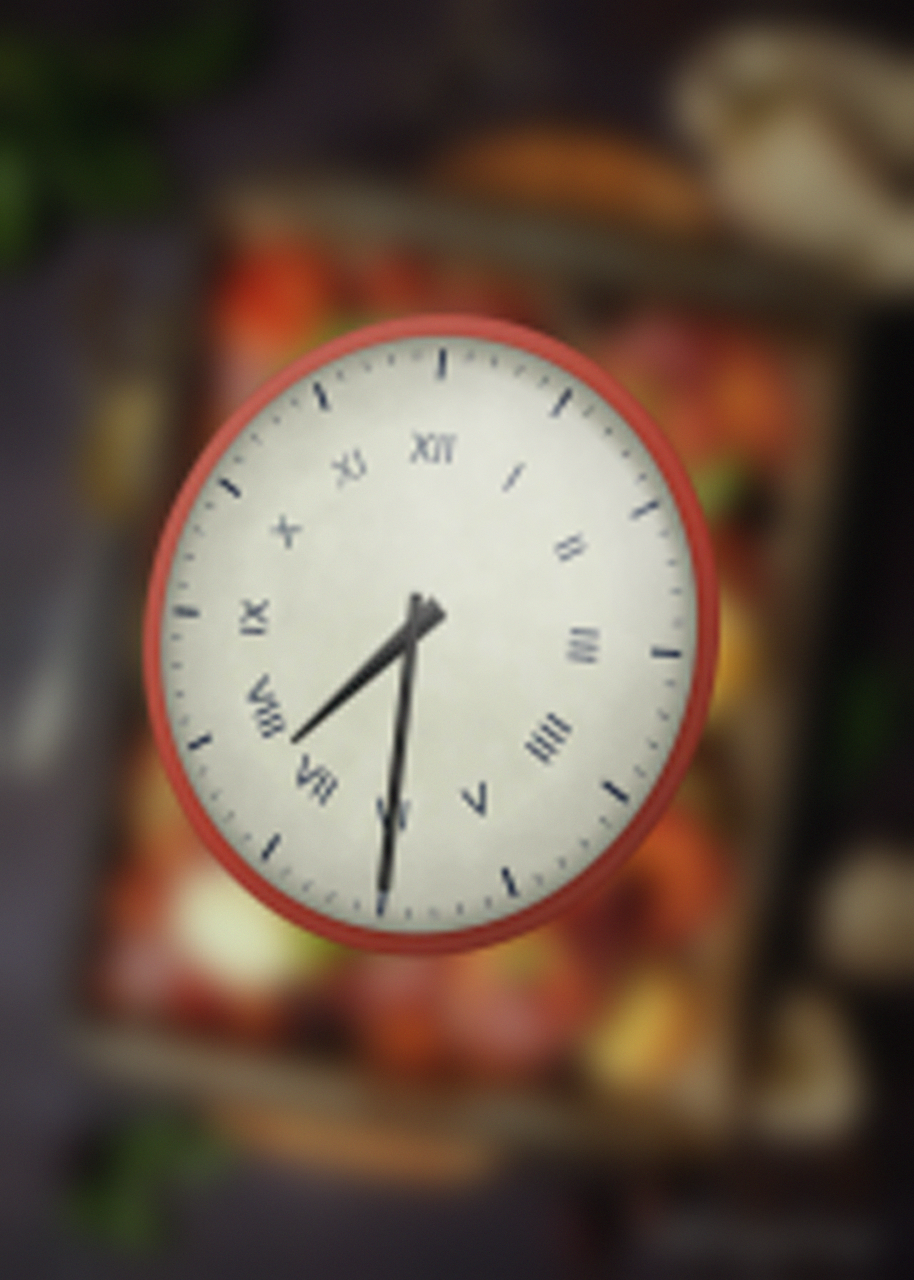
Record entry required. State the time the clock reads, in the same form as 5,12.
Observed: 7,30
